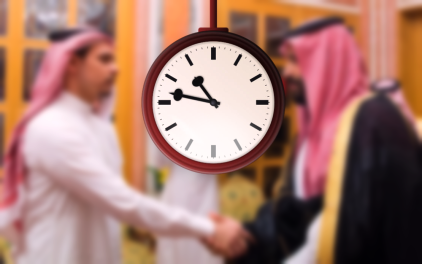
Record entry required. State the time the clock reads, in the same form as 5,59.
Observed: 10,47
